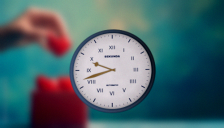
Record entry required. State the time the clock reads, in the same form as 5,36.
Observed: 9,42
